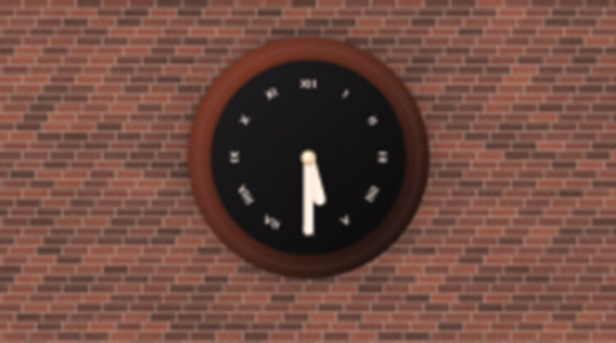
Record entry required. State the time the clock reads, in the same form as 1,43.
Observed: 5,30
